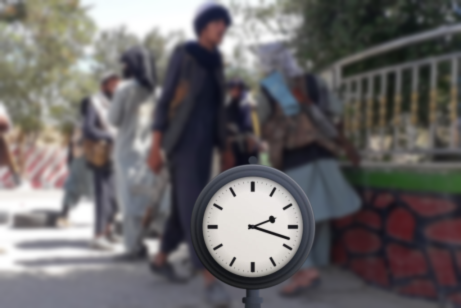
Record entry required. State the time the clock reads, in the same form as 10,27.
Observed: 2,18
